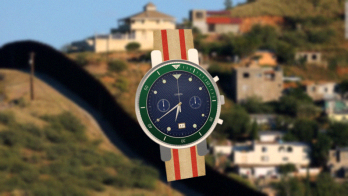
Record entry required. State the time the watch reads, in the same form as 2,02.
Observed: 6,40
